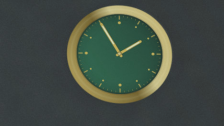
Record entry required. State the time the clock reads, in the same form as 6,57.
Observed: 1,55
